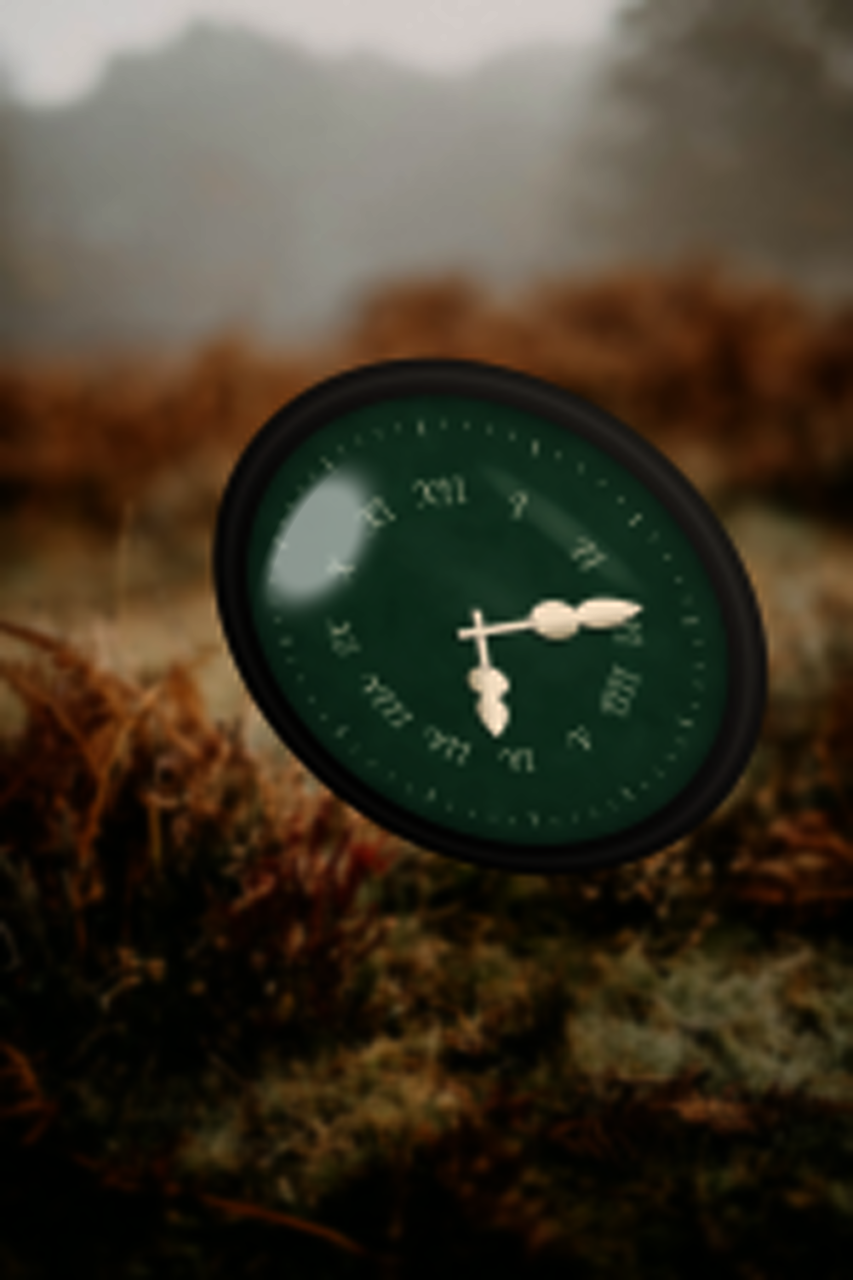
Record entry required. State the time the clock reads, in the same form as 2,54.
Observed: 6,14
